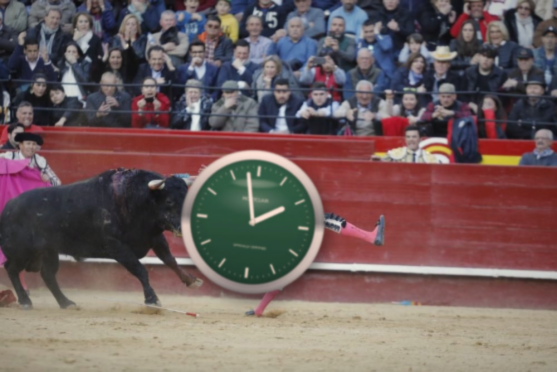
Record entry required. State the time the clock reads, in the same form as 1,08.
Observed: 1,58
